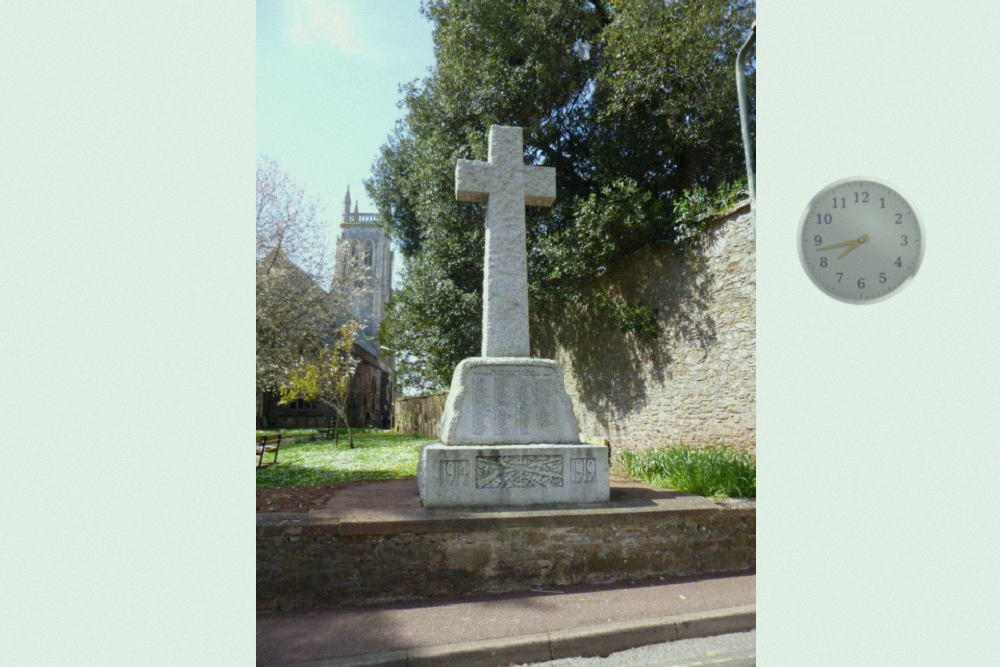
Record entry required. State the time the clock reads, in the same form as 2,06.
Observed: 7,43
